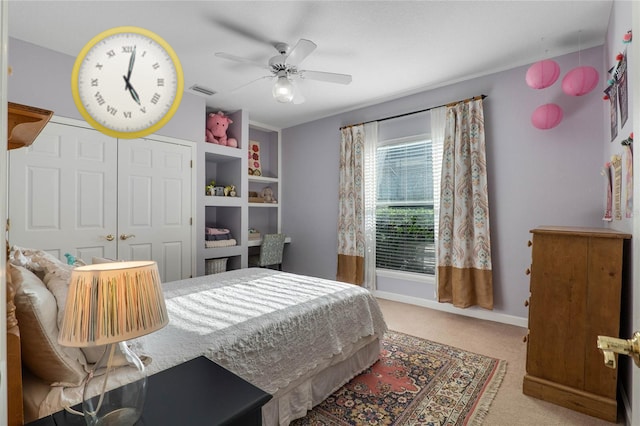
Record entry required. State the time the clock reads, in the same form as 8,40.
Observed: 5,02
